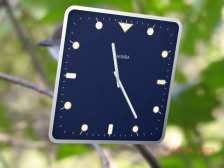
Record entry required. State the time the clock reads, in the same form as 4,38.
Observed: 11,24
